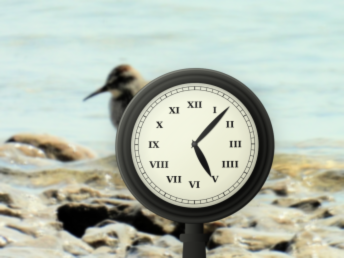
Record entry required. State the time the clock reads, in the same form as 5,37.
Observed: 5,07
